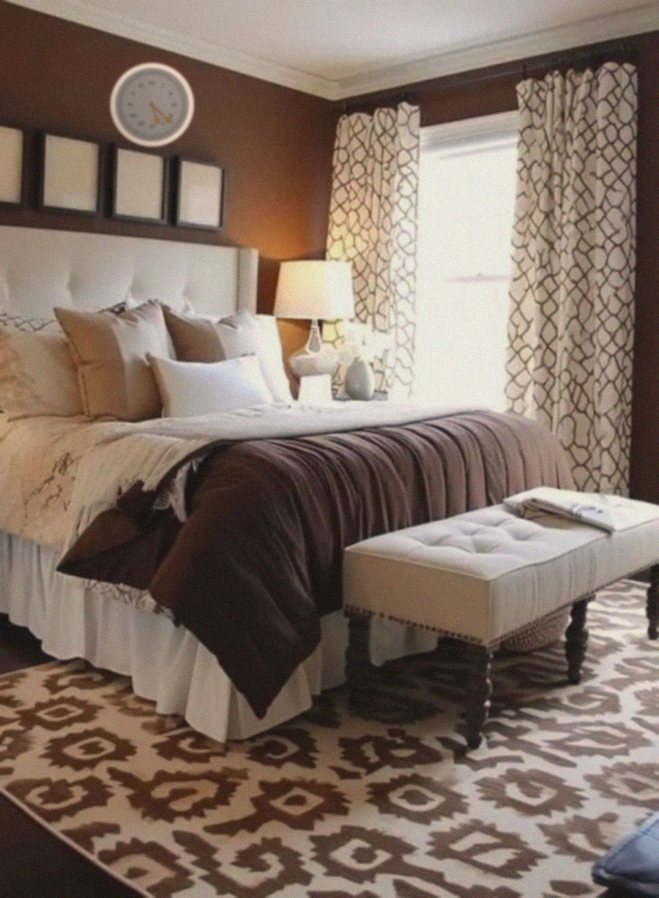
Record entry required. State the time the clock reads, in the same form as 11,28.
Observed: 5,22
